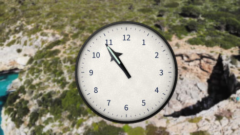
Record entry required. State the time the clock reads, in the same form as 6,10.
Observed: 10,54
